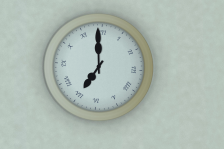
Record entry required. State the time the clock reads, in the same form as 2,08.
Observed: 6,59
